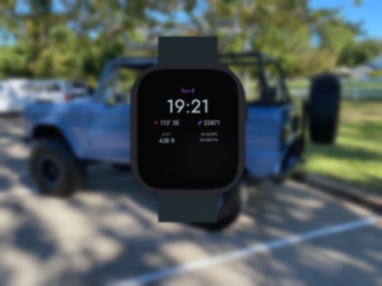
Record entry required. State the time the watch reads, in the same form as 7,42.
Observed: 19,21
